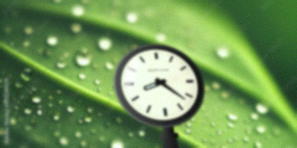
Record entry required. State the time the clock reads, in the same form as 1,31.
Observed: 8,22
